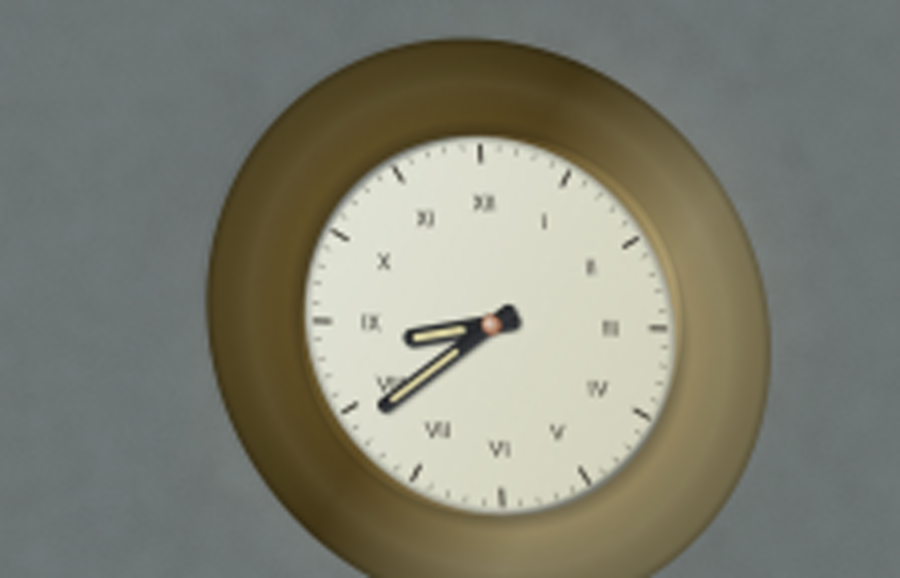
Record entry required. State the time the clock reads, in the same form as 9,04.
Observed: 8,39
